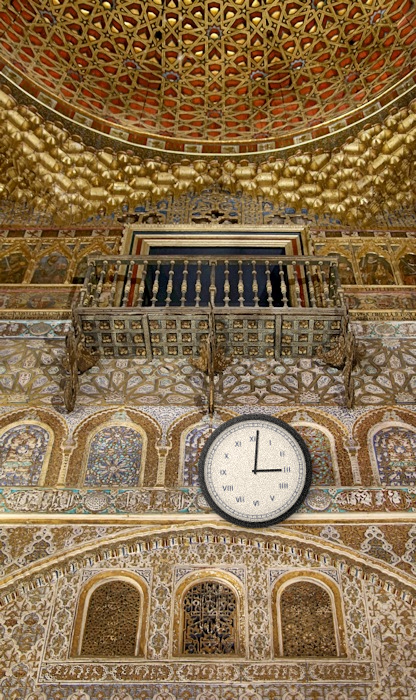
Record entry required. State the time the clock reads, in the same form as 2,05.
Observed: 3,01
